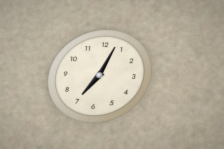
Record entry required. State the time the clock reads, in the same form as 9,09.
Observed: 7,03
